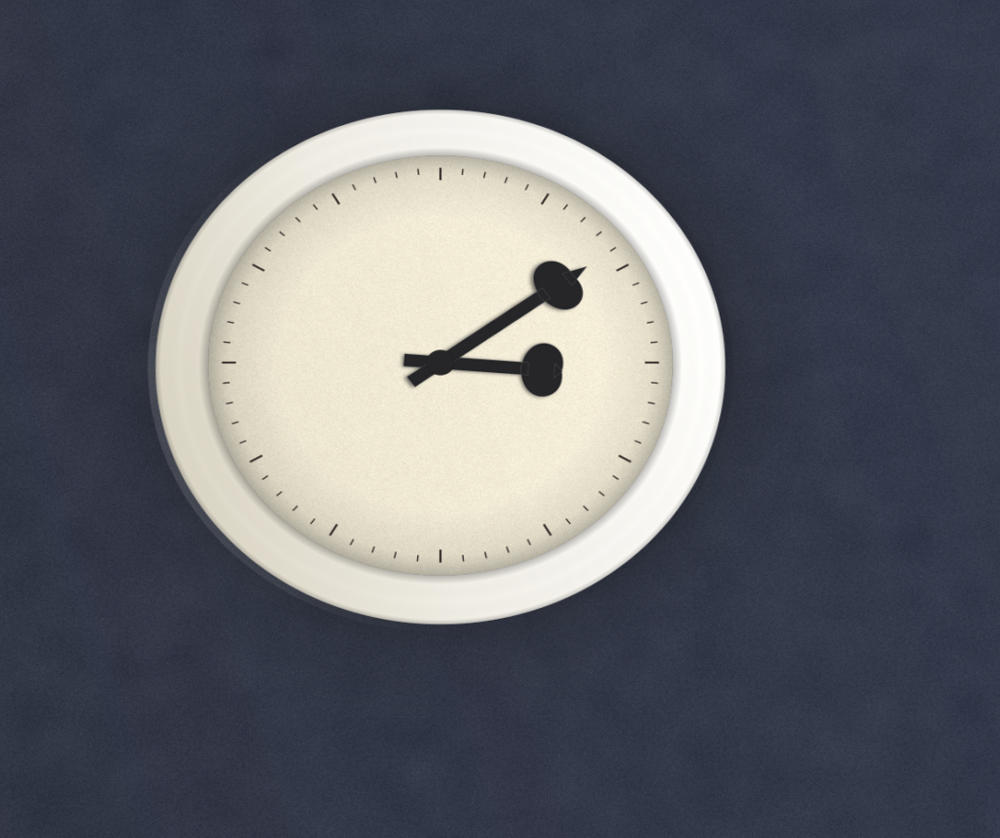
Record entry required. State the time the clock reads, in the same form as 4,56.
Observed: 3,09
